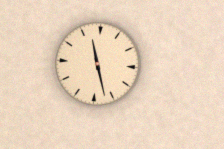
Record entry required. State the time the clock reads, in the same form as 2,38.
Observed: 11,27
